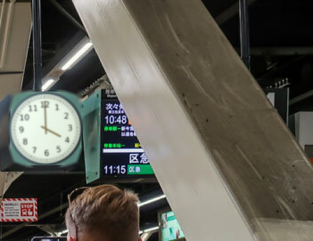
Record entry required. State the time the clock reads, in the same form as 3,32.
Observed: 4,00
